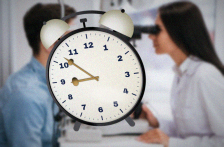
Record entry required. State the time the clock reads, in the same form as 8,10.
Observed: 8,52
